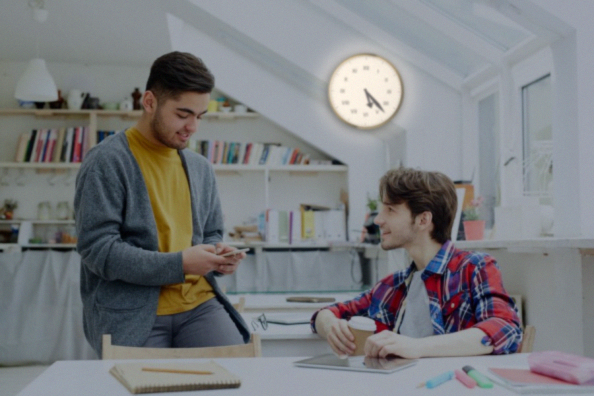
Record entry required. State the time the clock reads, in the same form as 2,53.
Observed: 5,23
